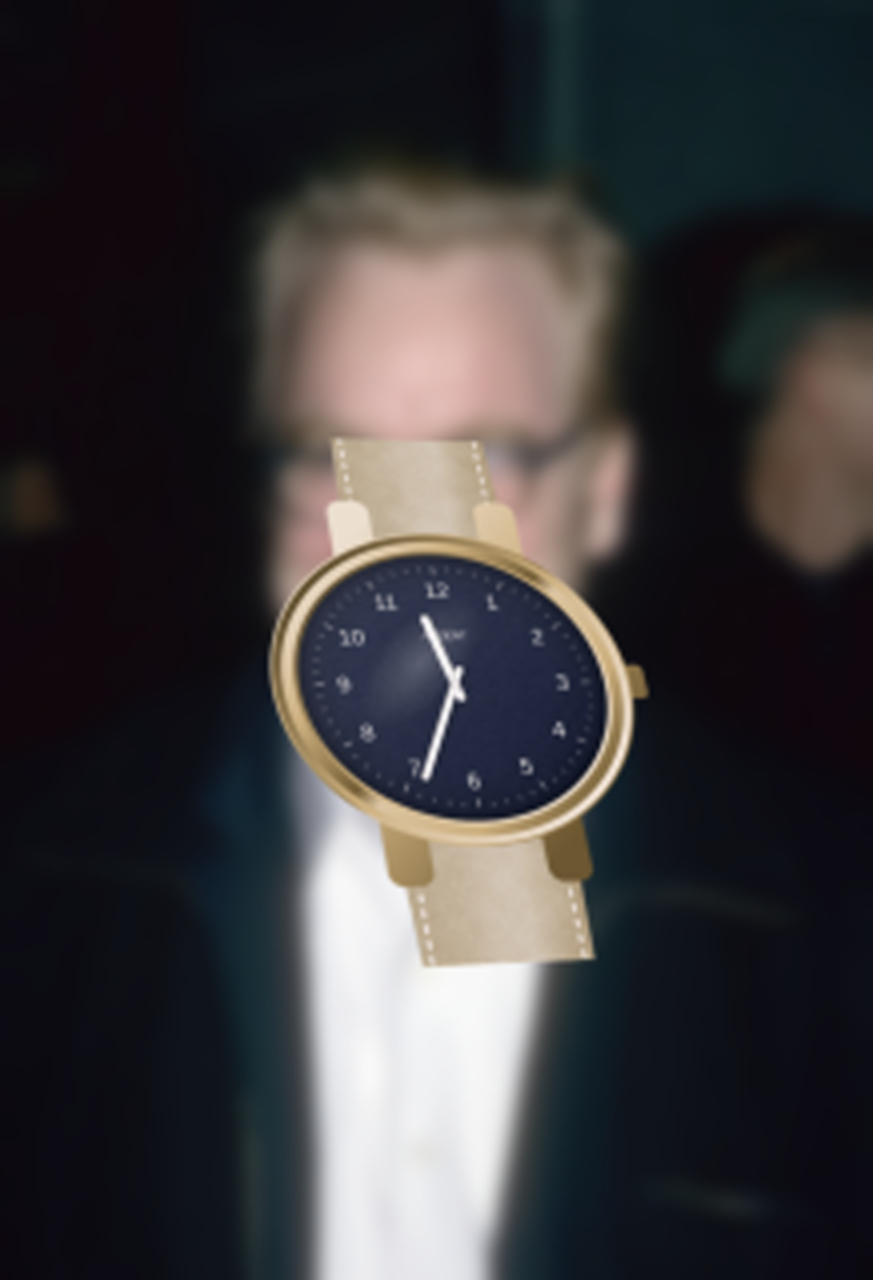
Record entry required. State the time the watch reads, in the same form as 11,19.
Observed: 11,34
